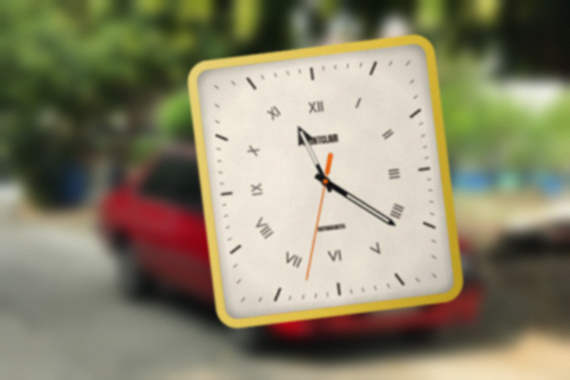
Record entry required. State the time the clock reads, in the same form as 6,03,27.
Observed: 11,21,33
